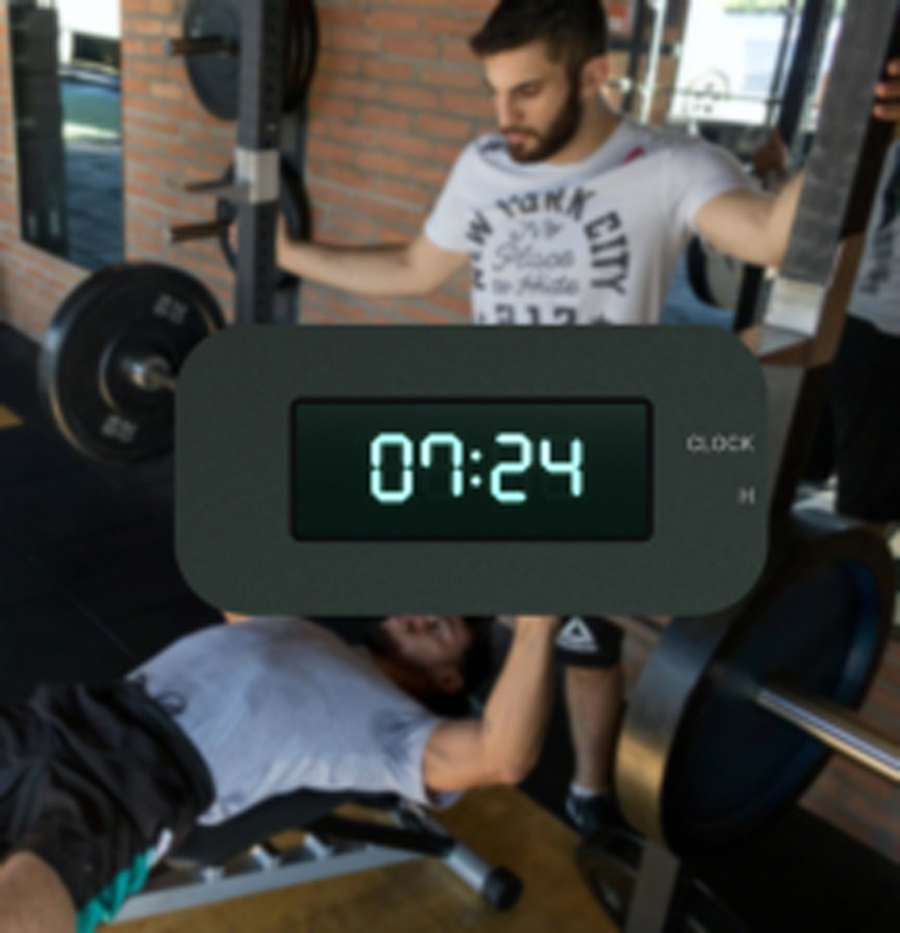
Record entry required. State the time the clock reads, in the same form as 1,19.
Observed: 7,24
